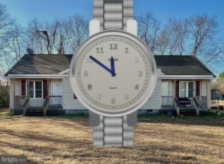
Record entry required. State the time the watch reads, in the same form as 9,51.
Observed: 11,51
